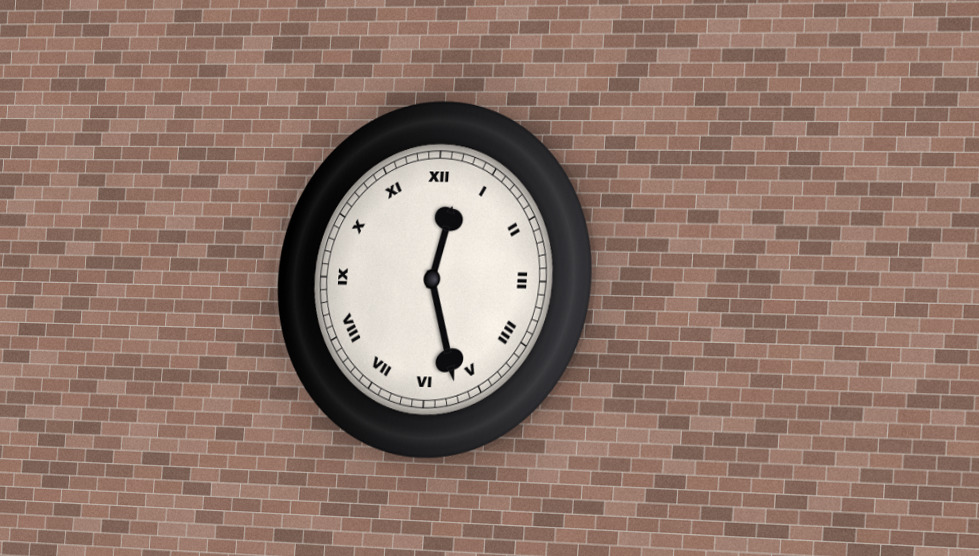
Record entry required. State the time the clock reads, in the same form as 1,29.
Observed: 12,27
